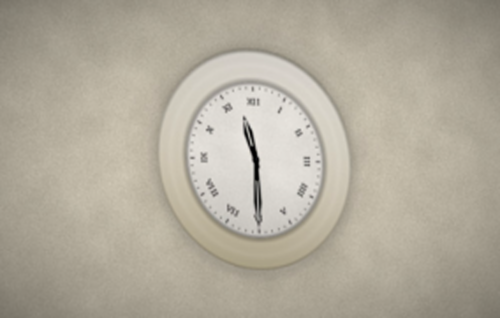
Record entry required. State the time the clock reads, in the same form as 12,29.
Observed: 11,30
